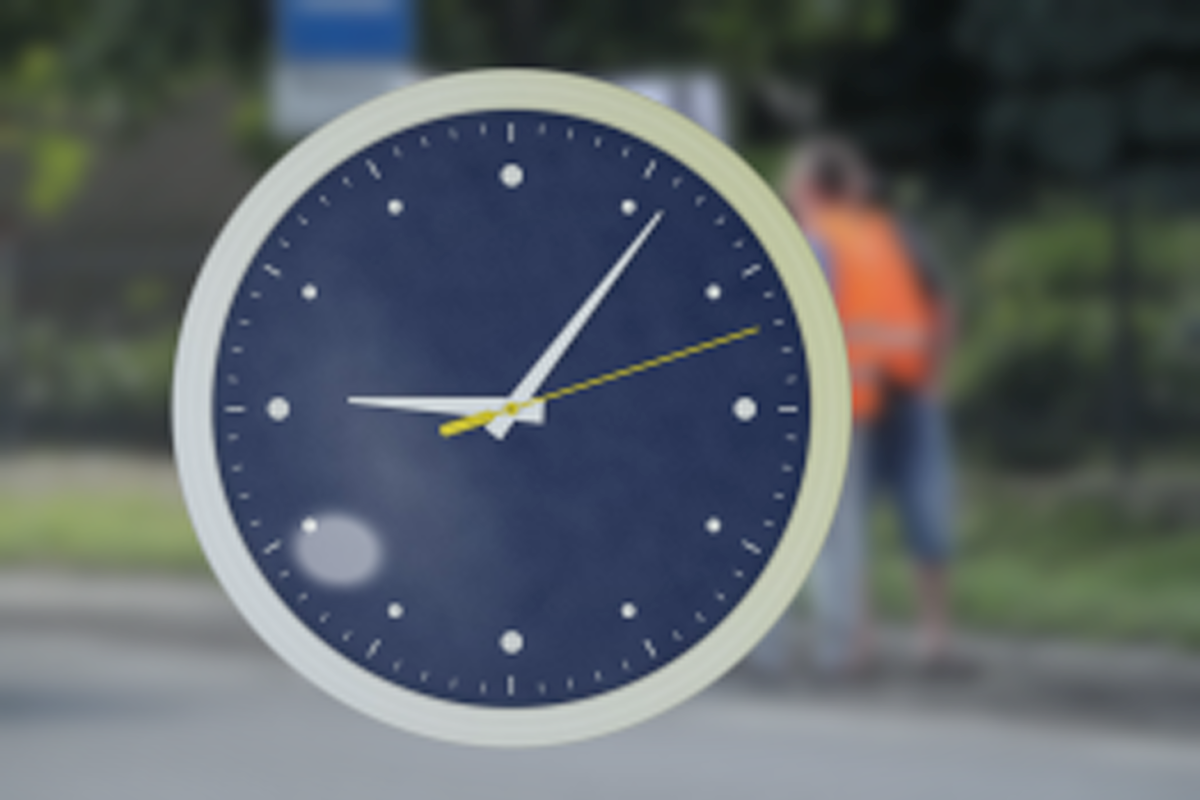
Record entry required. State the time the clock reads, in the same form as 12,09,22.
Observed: 9,06,12
